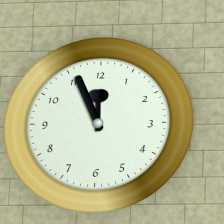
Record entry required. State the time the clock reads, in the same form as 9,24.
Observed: 11,56
